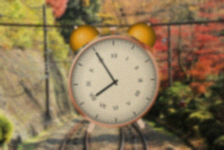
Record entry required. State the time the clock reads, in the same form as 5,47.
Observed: 7,55
